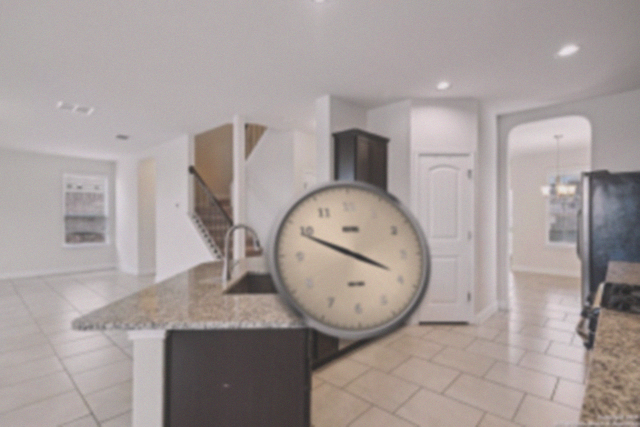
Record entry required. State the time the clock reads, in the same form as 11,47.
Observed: 3,49
